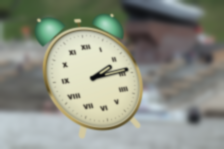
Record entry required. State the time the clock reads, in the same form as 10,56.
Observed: 2,14
